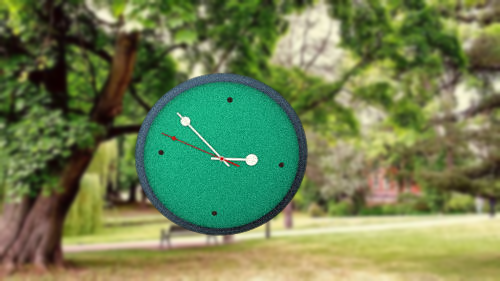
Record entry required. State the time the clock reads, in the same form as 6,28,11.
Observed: 2,51,48
